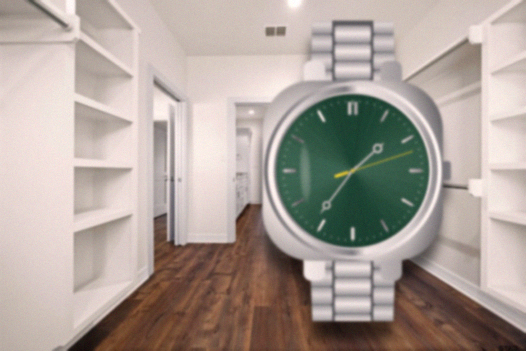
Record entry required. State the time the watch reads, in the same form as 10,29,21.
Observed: 1,36,12
